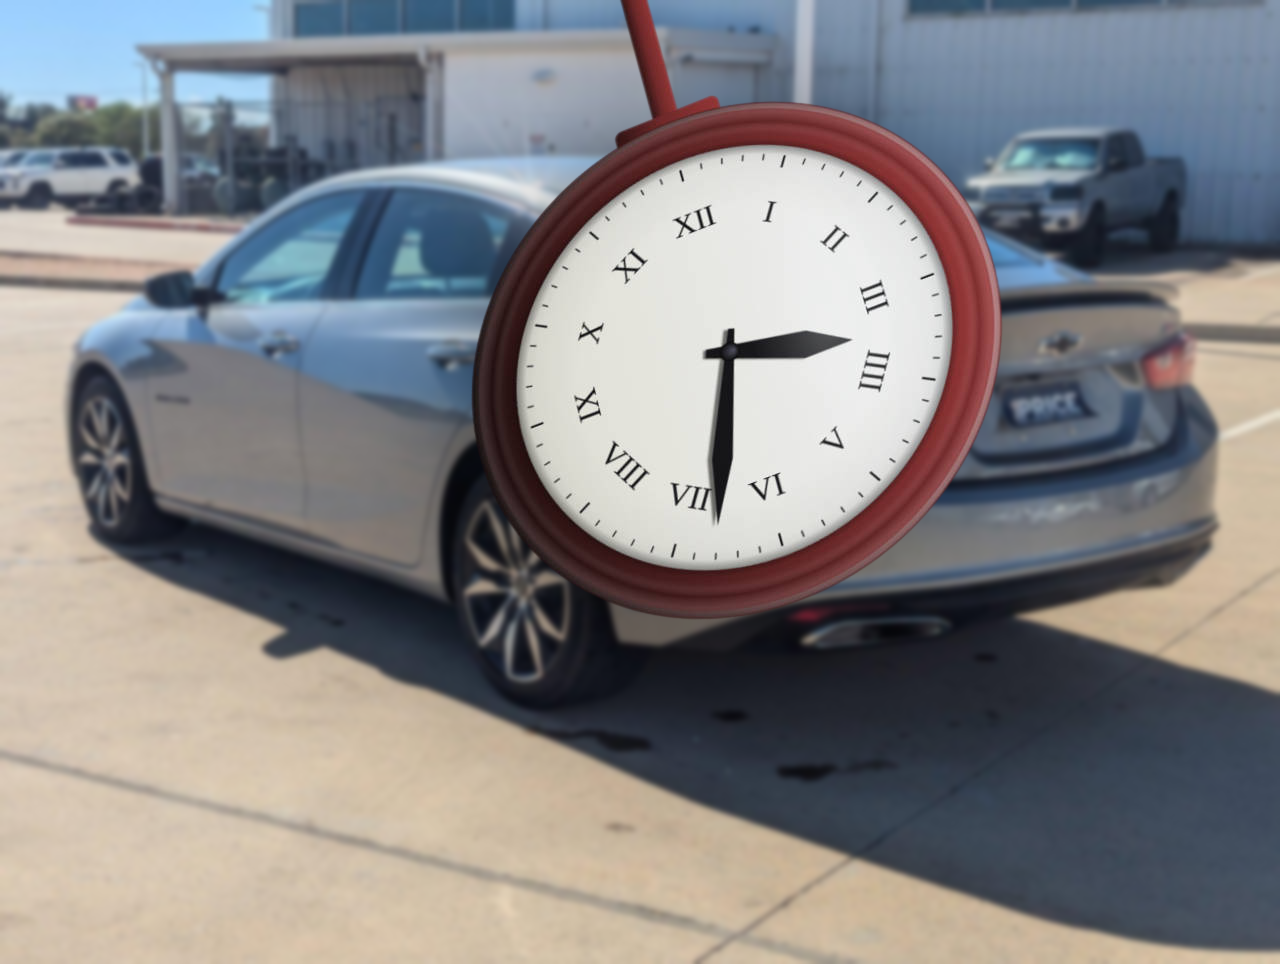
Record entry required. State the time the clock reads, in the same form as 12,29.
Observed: 3,33
